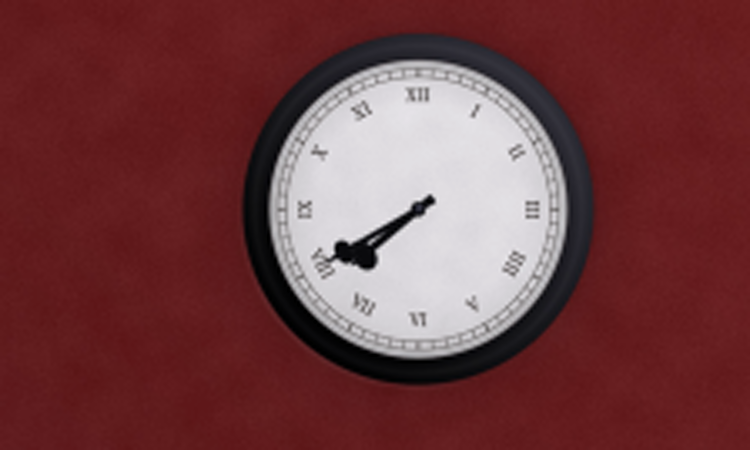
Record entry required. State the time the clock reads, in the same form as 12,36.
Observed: 7,40
